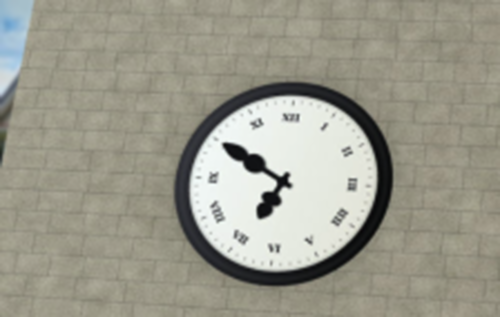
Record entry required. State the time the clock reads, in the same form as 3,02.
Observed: 6,50
